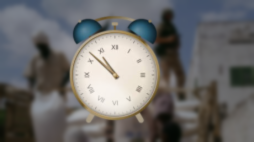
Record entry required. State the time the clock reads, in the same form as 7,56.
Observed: 10,52
